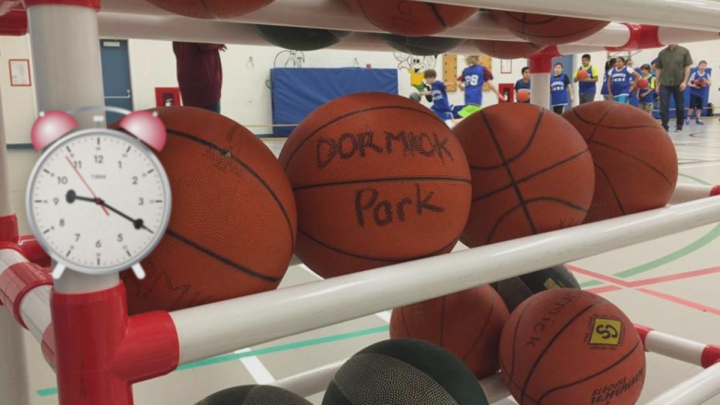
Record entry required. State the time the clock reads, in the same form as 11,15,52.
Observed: 9,19,54
